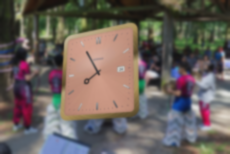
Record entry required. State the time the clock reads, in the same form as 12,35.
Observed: 7,55
